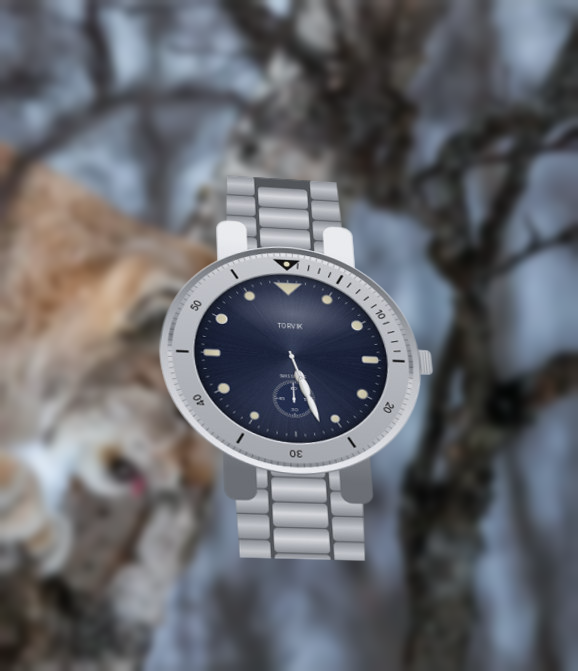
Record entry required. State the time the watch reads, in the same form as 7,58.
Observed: 5,27
